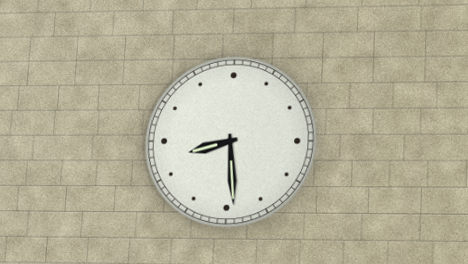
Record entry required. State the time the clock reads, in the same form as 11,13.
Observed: 8,29
